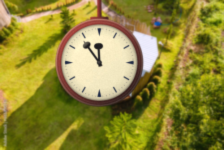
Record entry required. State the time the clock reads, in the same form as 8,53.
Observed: 11,54
